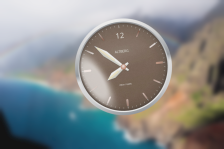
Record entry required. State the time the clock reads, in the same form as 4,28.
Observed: 7,52
